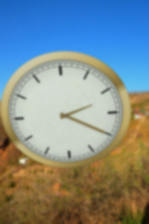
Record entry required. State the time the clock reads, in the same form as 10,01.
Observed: 2,20
